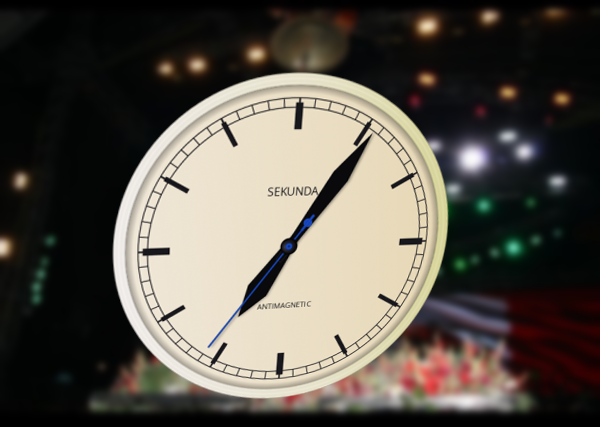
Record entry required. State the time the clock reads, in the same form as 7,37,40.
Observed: 7,05,36
